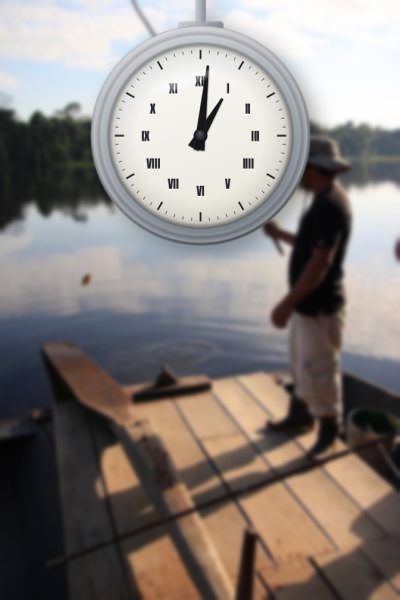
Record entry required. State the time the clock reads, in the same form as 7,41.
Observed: 1,01
